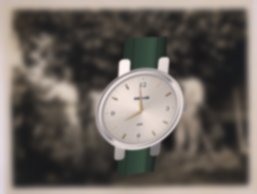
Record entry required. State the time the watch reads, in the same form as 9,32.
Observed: 7,59
